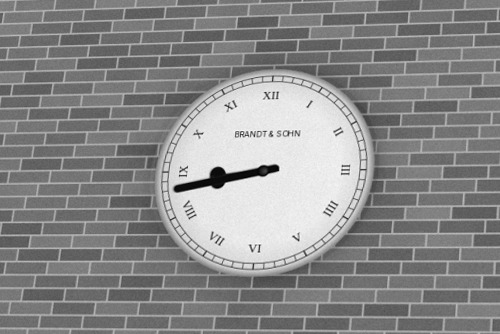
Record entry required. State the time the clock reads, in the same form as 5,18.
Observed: 8,43
